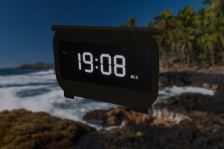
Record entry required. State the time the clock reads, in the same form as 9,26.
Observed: 19,08
